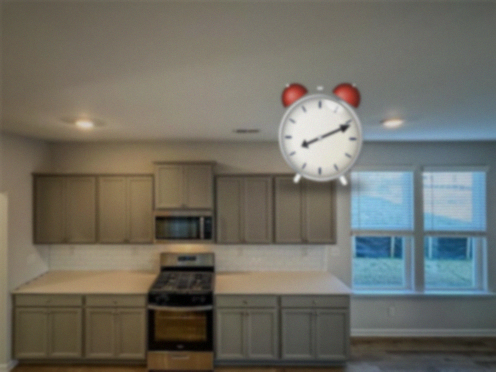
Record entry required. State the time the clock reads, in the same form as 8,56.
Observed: 8,11
